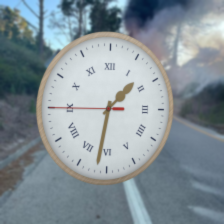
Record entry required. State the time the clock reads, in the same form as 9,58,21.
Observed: 1,31,45
